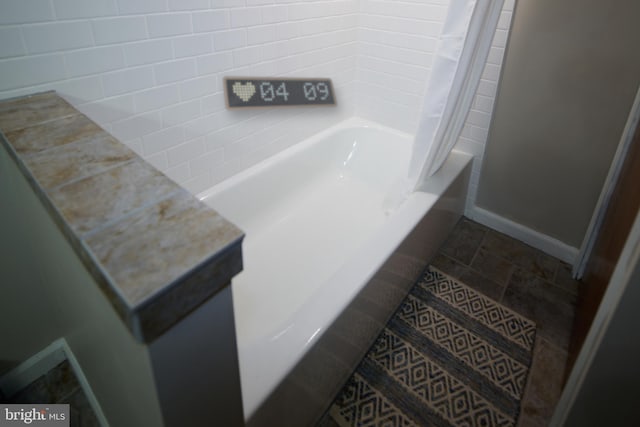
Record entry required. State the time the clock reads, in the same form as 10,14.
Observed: 4,09
